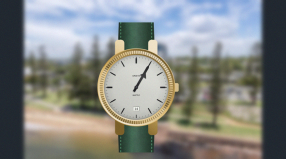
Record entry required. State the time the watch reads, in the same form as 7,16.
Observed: 1,05
